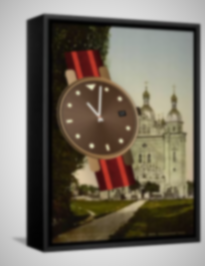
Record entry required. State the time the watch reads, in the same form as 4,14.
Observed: 11,03
